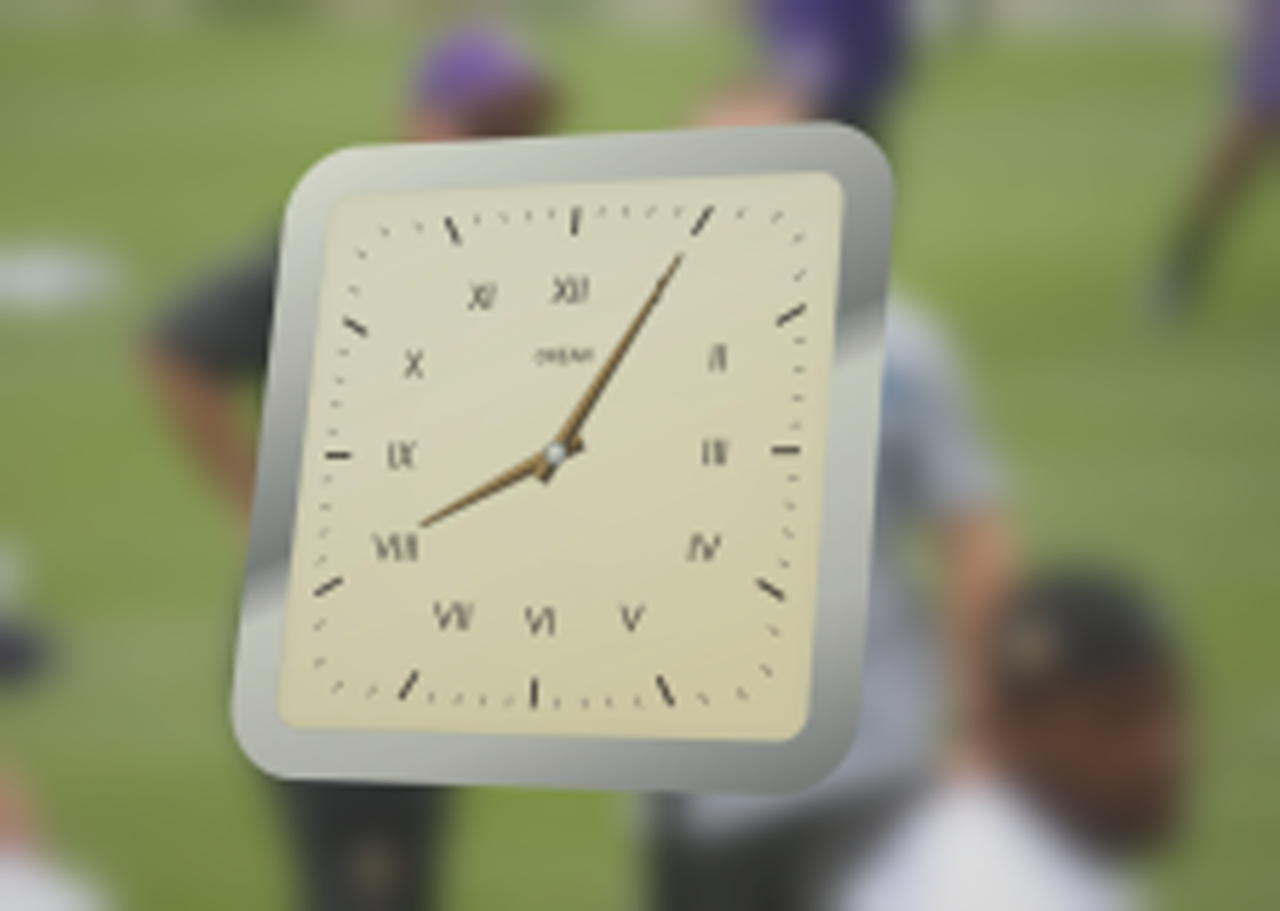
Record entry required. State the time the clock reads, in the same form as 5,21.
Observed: 8,05
